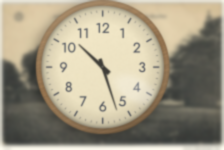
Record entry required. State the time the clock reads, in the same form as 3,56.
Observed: 10,27
